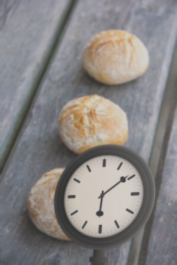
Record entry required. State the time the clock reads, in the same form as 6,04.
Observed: 6,09
